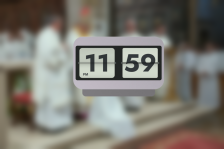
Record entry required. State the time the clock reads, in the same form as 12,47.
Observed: 11,59
